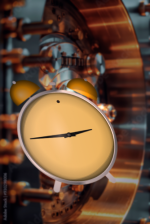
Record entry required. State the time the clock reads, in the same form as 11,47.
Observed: 2,45
